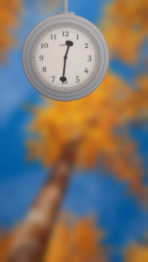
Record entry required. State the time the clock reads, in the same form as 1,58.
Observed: 12,31
